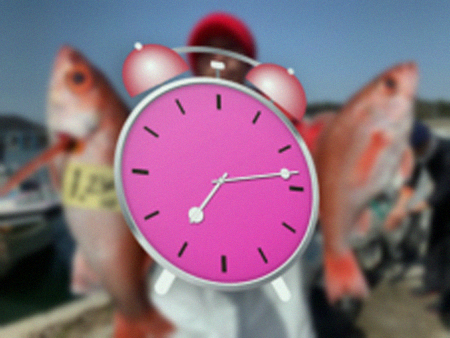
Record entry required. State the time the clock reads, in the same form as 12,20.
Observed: 7,13
